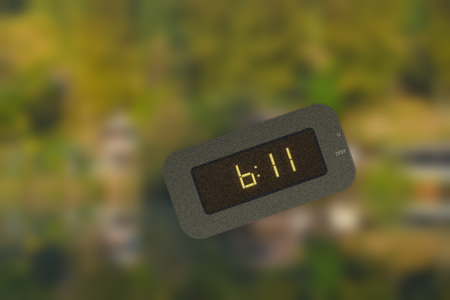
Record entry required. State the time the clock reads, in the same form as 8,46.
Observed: 6,11
